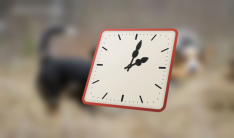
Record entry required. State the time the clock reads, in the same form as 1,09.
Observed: 2,02
